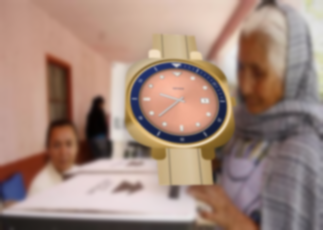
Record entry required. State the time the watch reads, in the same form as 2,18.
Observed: 9,38
